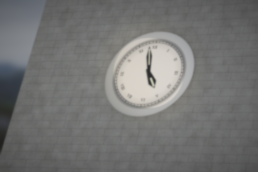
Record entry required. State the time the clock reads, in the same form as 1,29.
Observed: 4,58
